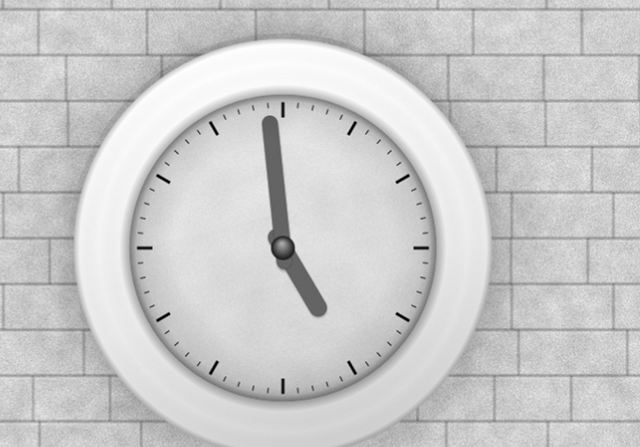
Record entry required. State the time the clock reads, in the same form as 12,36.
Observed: 4,59
